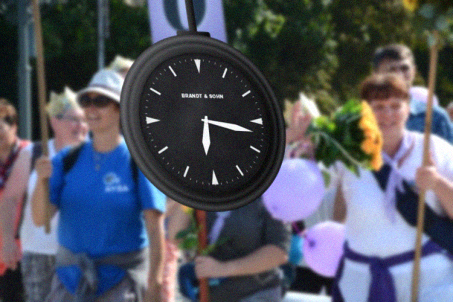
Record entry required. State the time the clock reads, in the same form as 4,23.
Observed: 6,17
